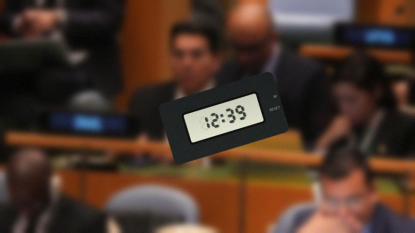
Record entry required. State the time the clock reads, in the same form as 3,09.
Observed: 12,39
